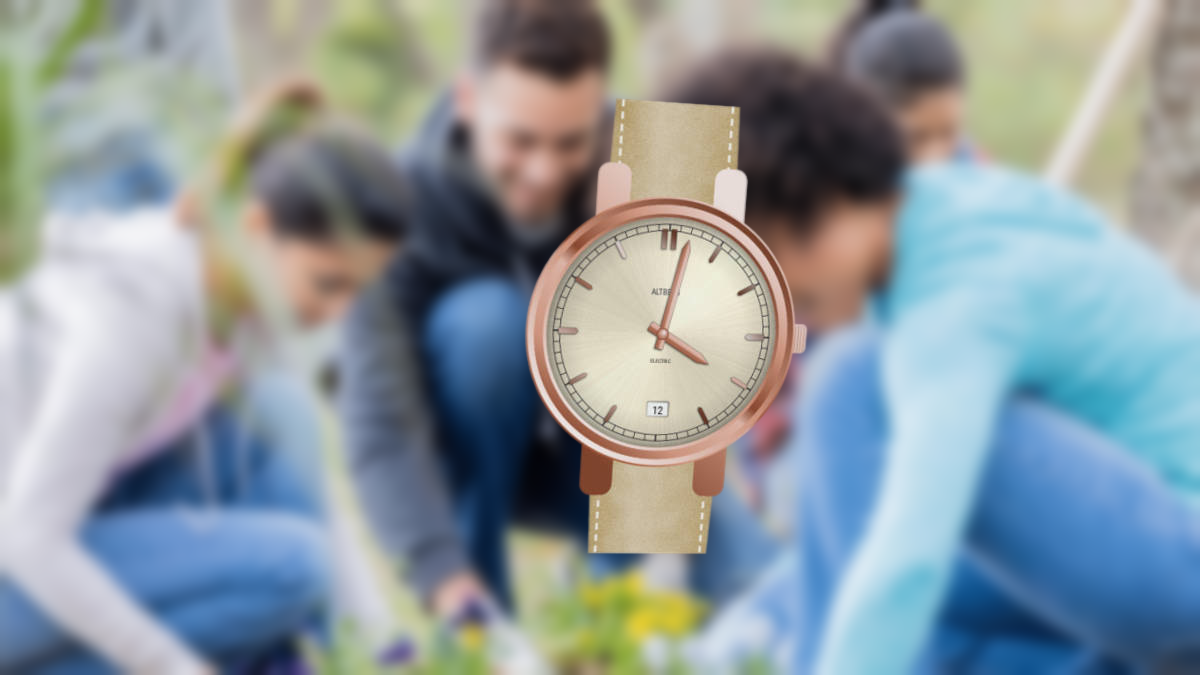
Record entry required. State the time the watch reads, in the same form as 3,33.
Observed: 4,02
